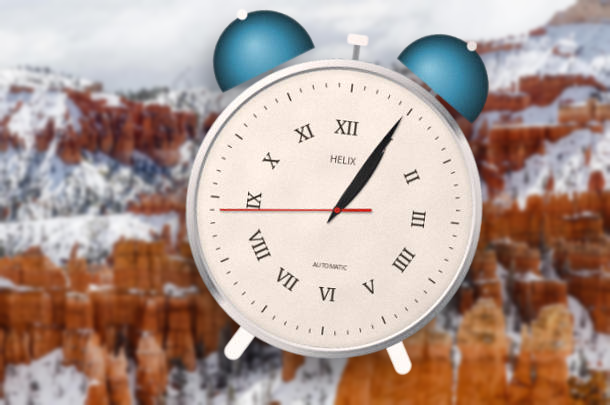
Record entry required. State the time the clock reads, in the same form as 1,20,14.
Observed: 1,04,44
